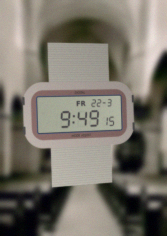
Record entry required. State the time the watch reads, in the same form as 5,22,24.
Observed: 9,49,15
